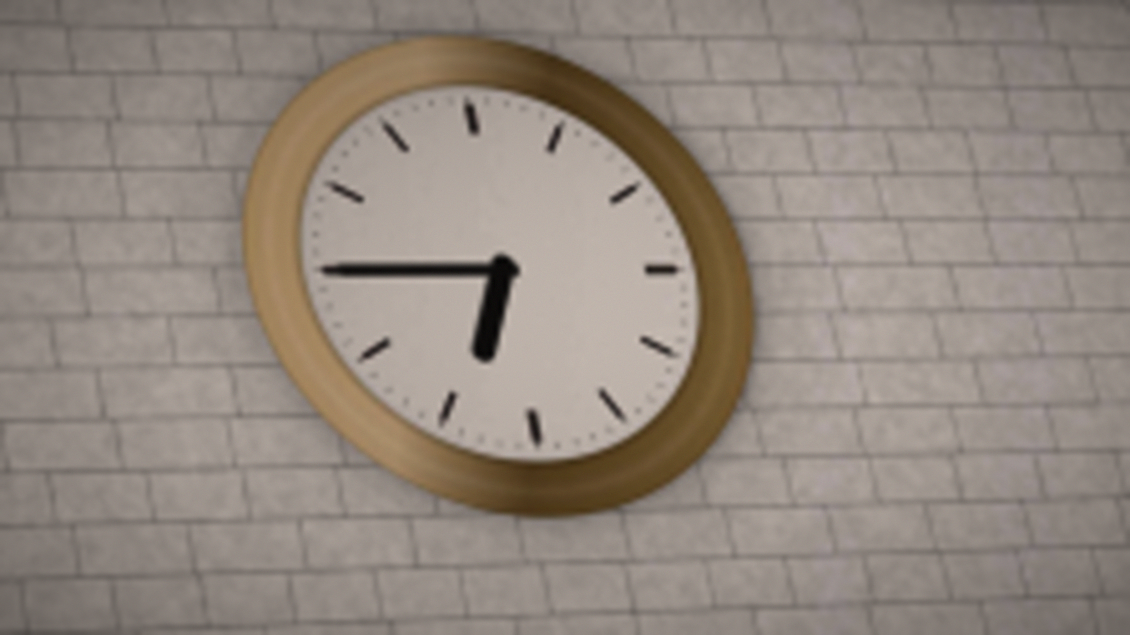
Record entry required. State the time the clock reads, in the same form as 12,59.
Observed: 6,45
